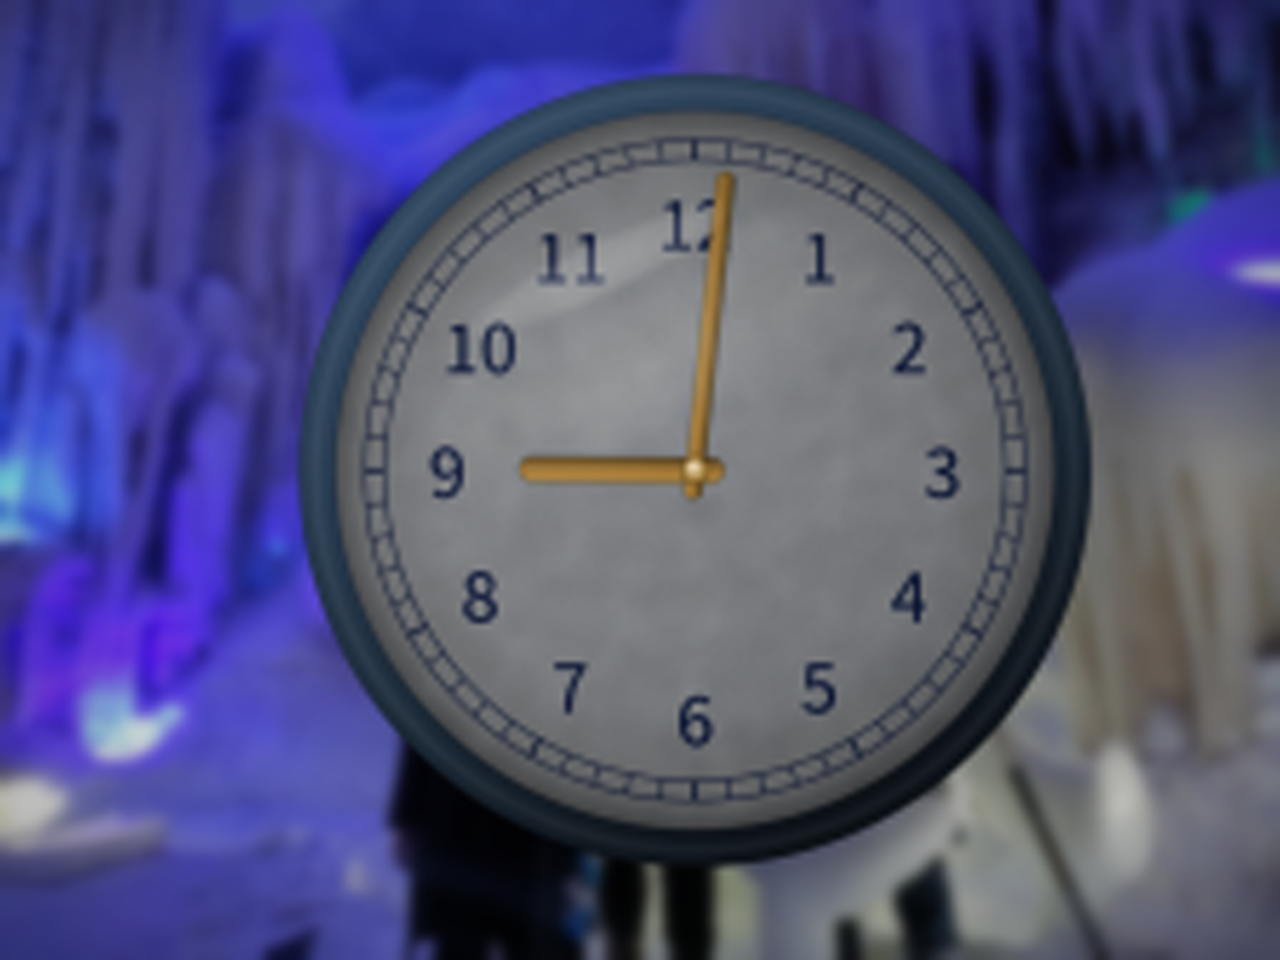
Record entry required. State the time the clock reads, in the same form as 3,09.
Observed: 9,01
